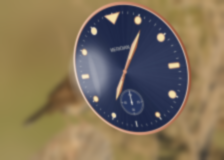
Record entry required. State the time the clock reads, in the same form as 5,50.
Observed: 7,06
